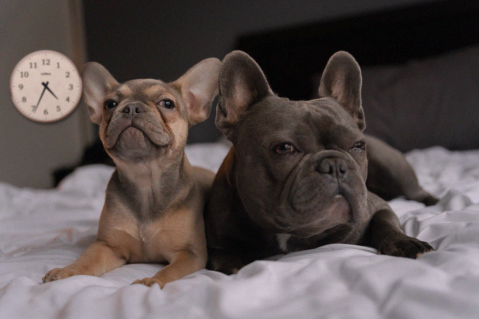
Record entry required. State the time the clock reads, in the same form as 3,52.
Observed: 4,34
